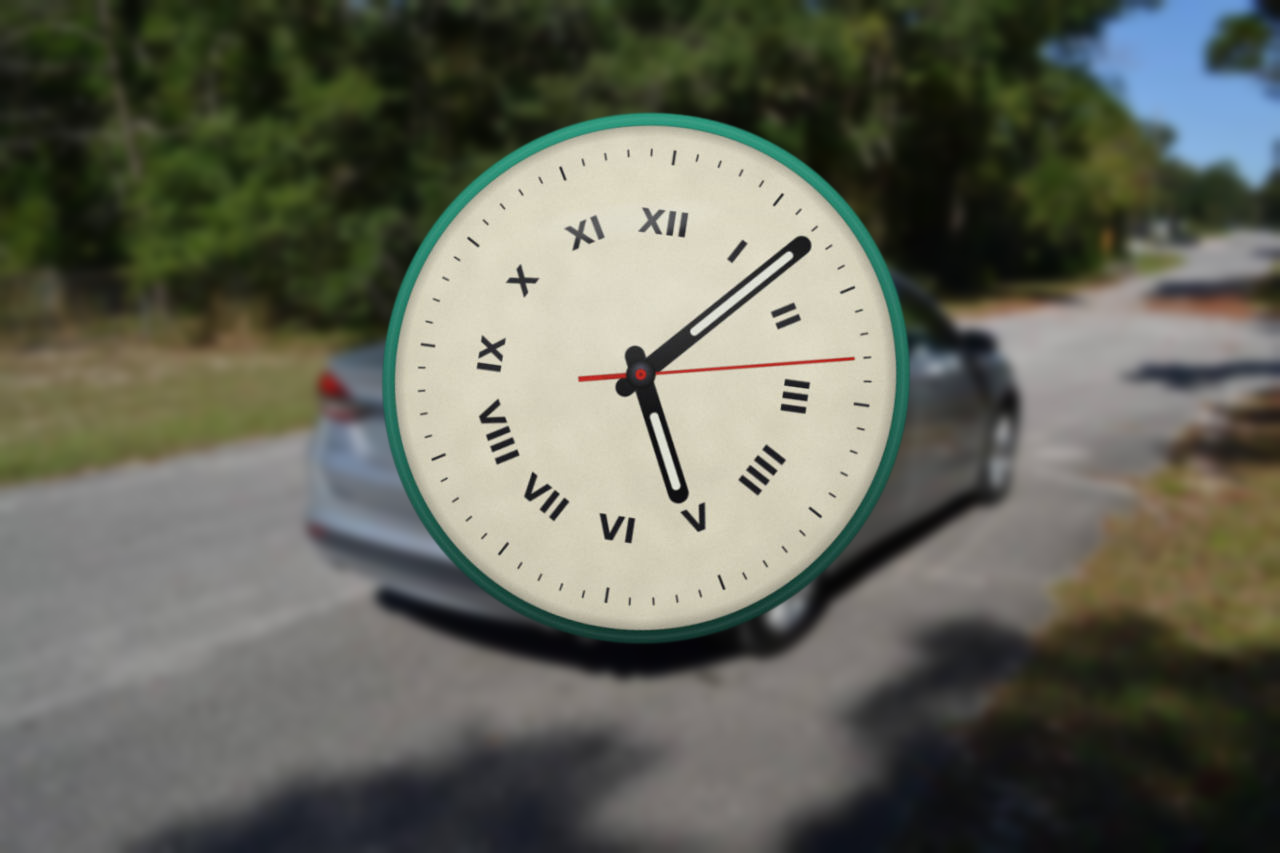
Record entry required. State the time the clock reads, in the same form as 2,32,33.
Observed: 5,07,13
